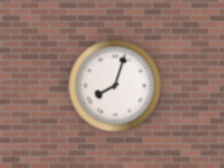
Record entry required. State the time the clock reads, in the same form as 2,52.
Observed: 8,03
